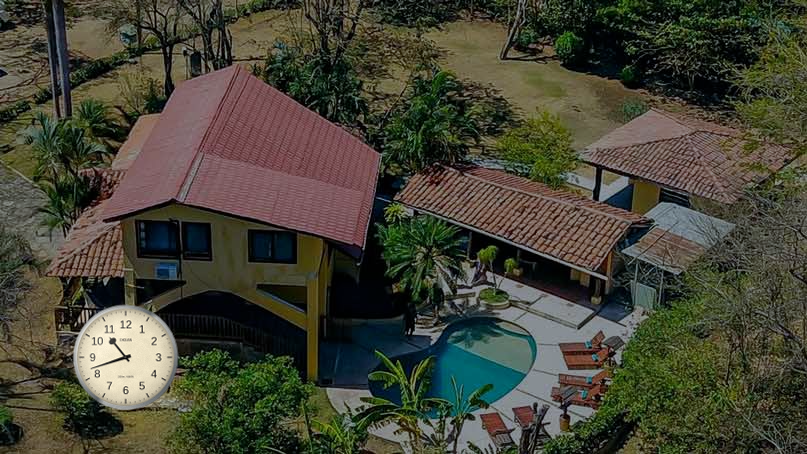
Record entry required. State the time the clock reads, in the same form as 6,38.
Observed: 10,42
